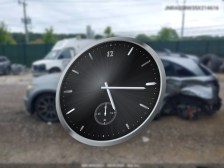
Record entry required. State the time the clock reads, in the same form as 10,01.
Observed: 5,16
